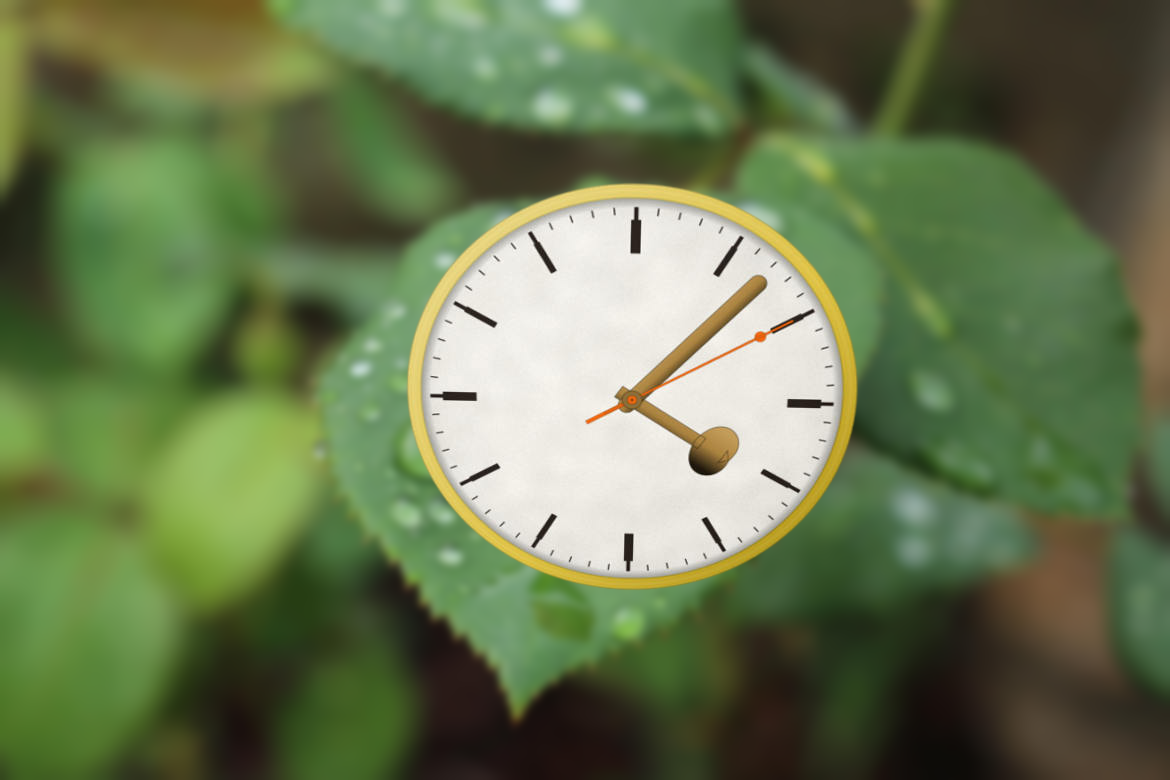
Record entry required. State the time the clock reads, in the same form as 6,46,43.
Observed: 4,07,10
